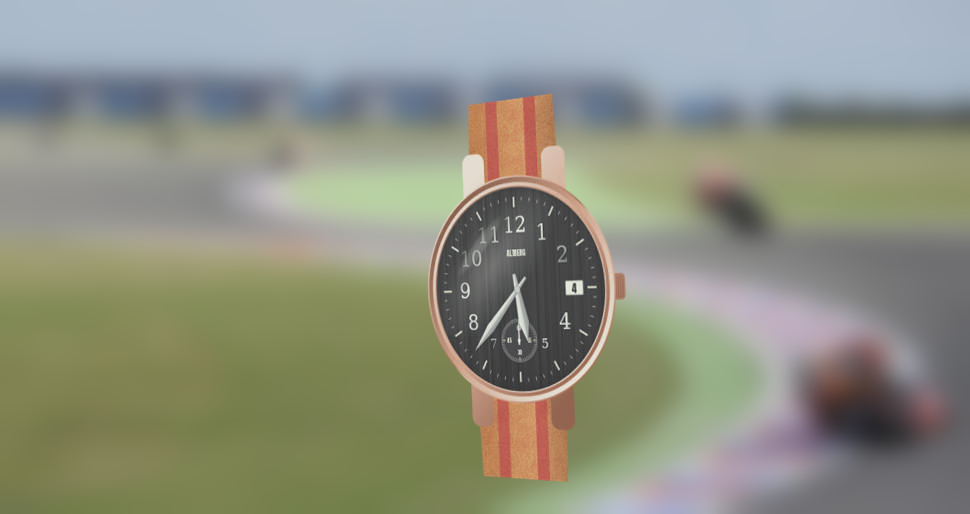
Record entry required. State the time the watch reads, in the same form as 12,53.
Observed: 5,37
